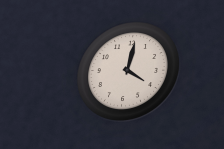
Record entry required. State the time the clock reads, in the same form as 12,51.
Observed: 4,01
